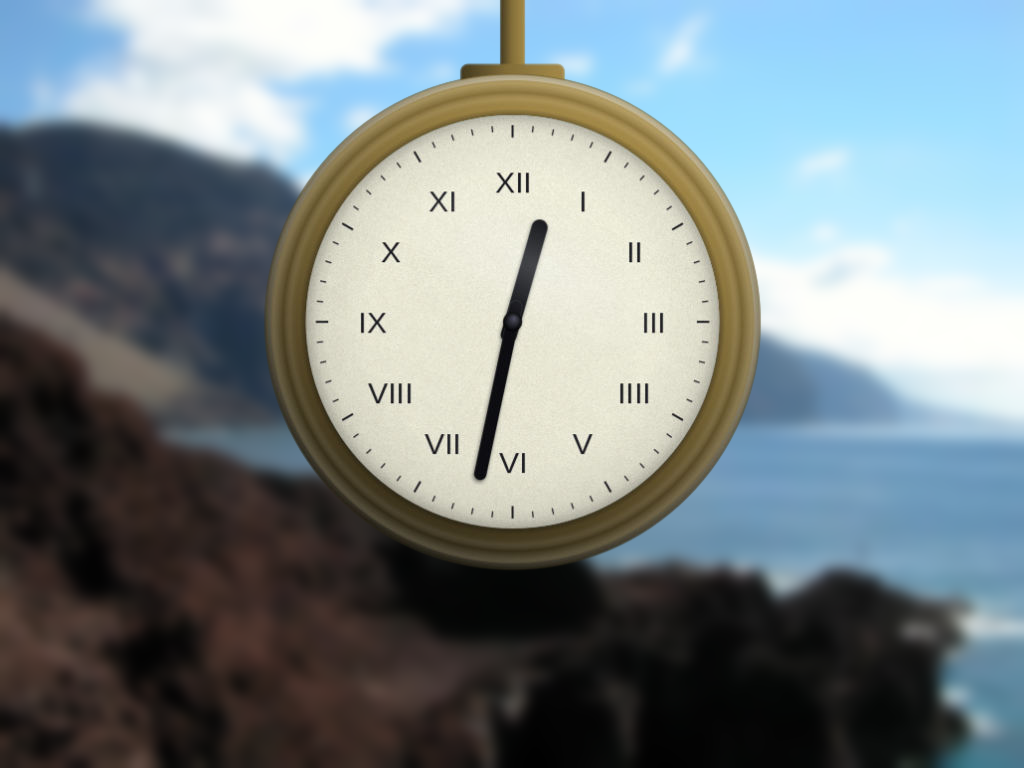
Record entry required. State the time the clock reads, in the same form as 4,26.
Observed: 12,32
